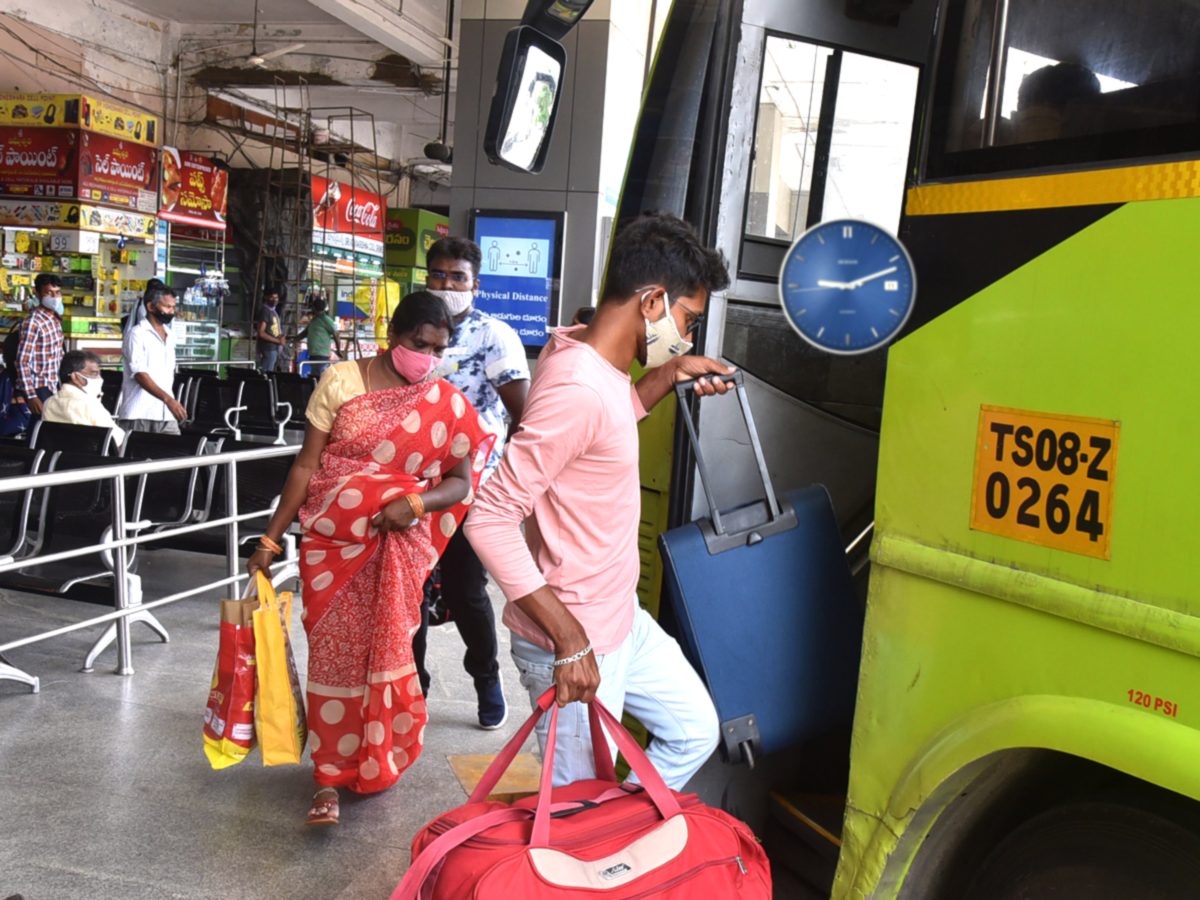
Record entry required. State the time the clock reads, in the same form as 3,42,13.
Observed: 9,11,44
